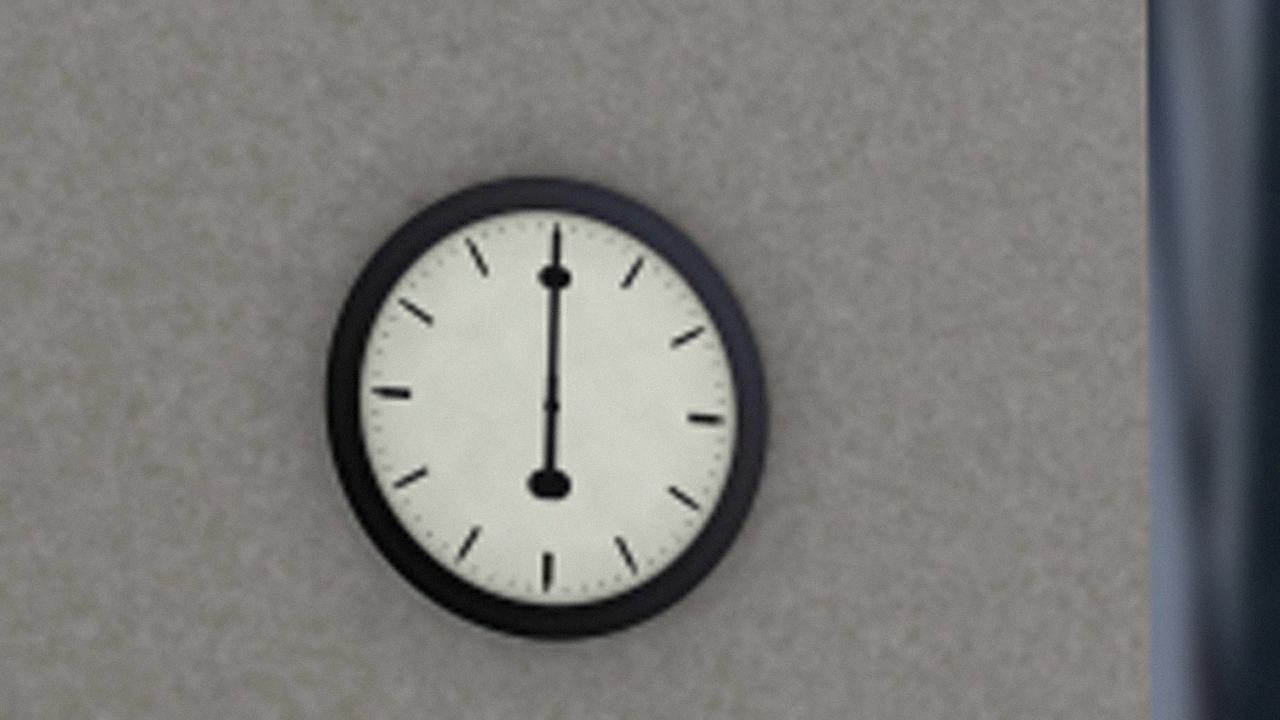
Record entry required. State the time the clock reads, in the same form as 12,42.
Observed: 6,00
